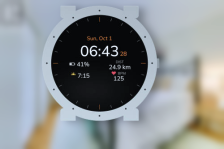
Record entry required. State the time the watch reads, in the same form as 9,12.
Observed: 6,43
